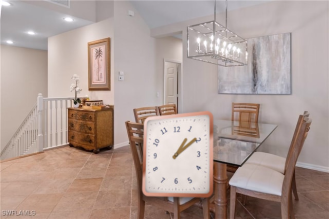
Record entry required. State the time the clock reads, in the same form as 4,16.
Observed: 1,09
